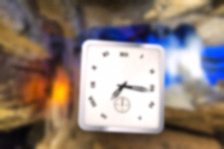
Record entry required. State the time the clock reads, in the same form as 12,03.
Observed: 7,16
